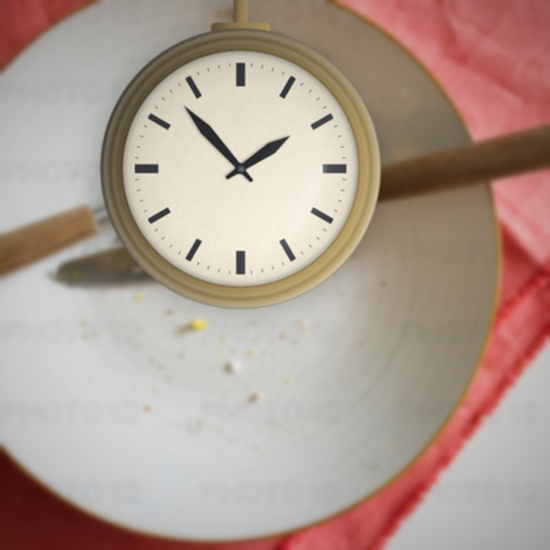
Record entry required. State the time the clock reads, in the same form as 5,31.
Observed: 1,53
